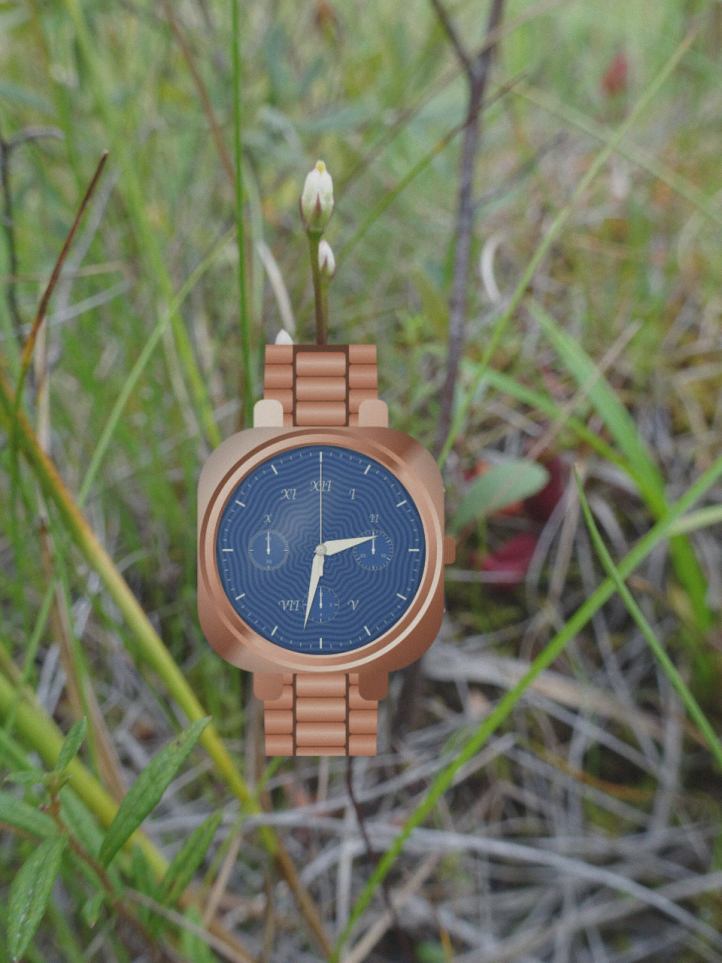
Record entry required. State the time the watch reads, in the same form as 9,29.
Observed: 2,32
